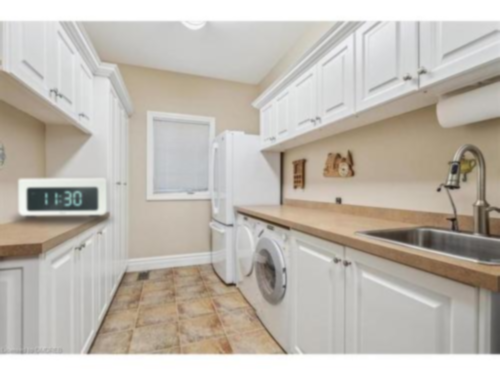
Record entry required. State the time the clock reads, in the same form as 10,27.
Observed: 11,30
